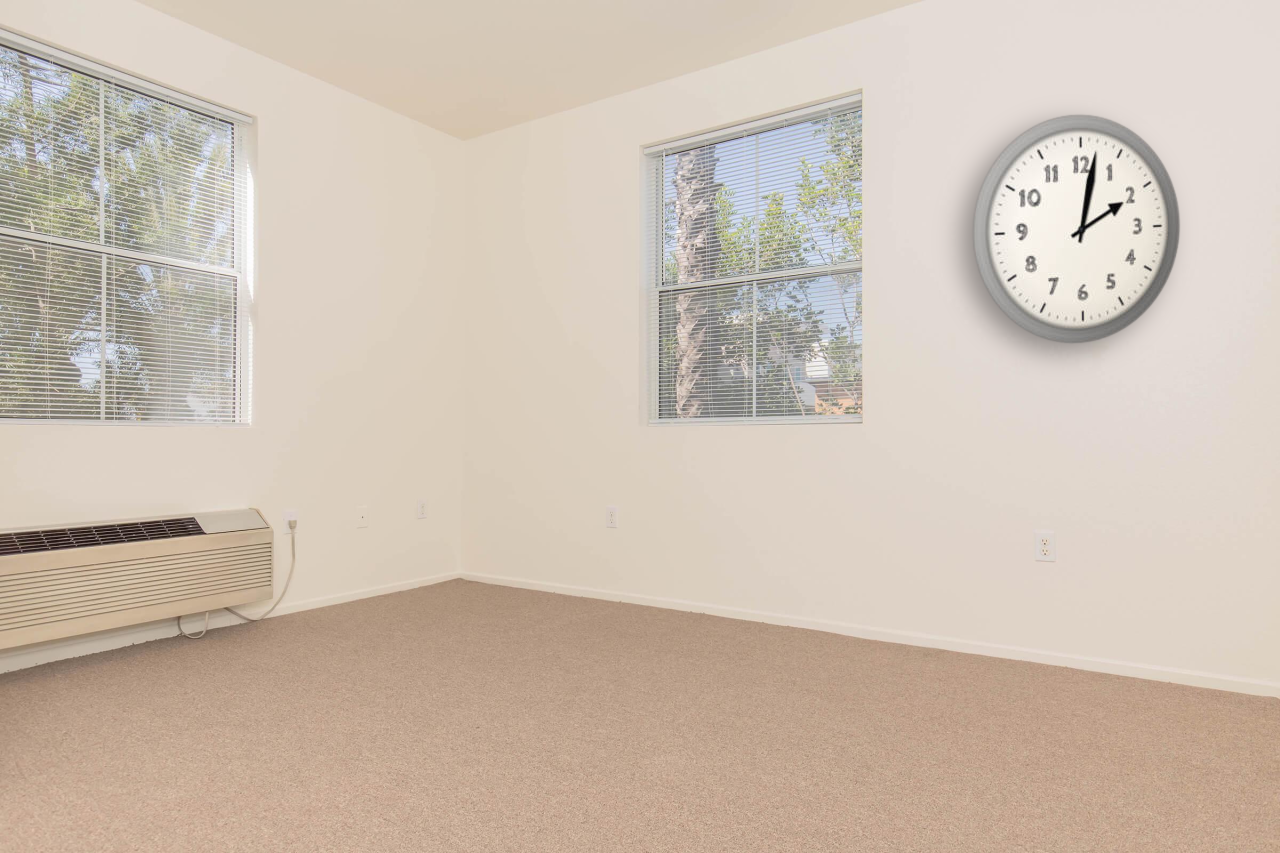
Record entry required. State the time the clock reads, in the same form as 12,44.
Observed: 2,02
